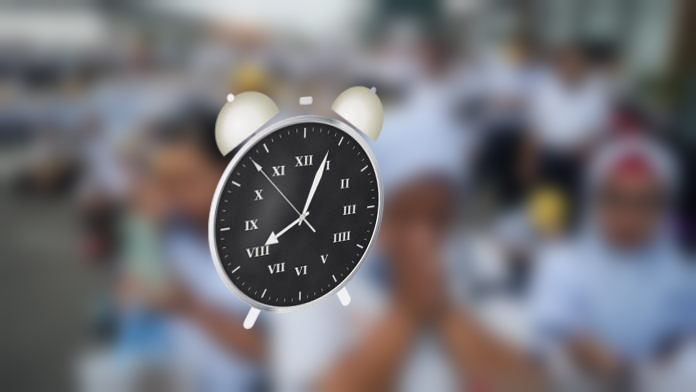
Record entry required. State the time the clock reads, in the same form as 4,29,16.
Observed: 8,03,53
